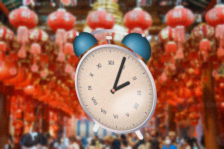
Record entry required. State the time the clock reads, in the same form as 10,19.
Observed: 2,04
